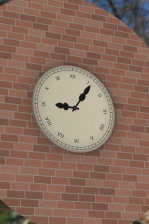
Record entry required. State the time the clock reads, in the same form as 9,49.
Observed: 9,06
